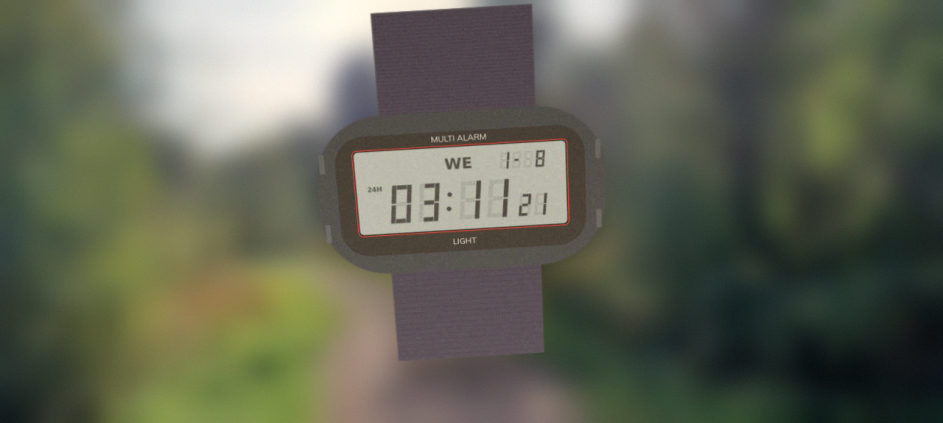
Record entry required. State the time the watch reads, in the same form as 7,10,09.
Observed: 3,11,21
